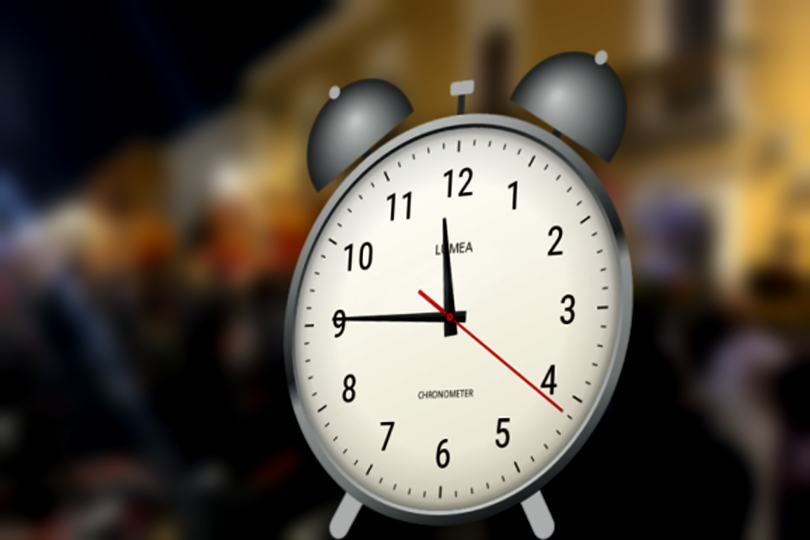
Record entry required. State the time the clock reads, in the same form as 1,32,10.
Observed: 11,45,21
